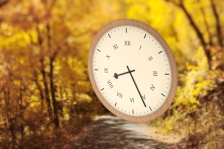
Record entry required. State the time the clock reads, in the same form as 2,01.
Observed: 8,26
